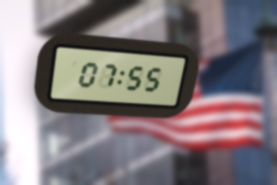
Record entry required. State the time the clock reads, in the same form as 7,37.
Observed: 7,55
